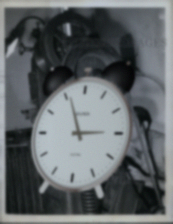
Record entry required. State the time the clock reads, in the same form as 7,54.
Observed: 2,56
